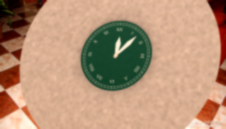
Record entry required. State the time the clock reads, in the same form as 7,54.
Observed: 12,07
